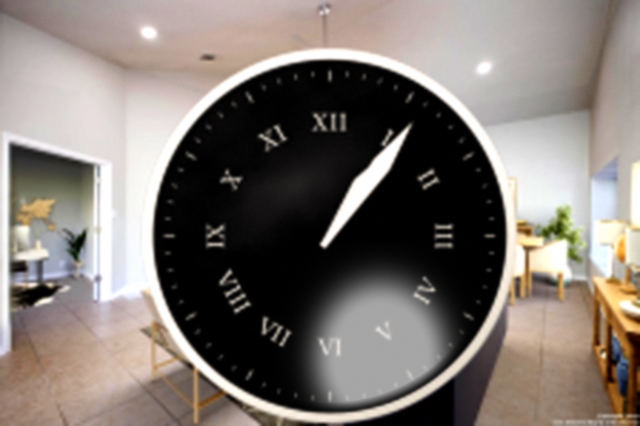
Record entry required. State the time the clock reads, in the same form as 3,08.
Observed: 1,06
